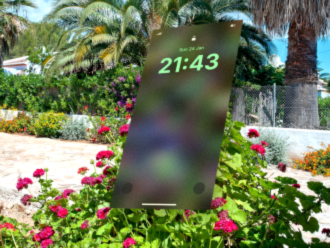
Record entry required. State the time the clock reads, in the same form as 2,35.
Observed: 21,43
